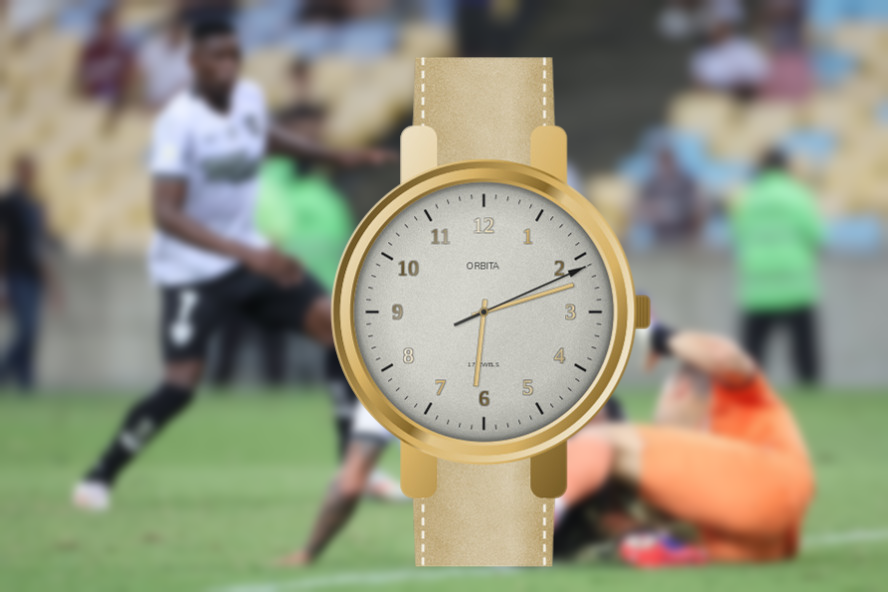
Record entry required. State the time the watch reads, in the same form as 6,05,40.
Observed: 6,12,11
